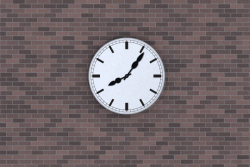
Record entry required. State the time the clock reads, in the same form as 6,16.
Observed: 8,06
